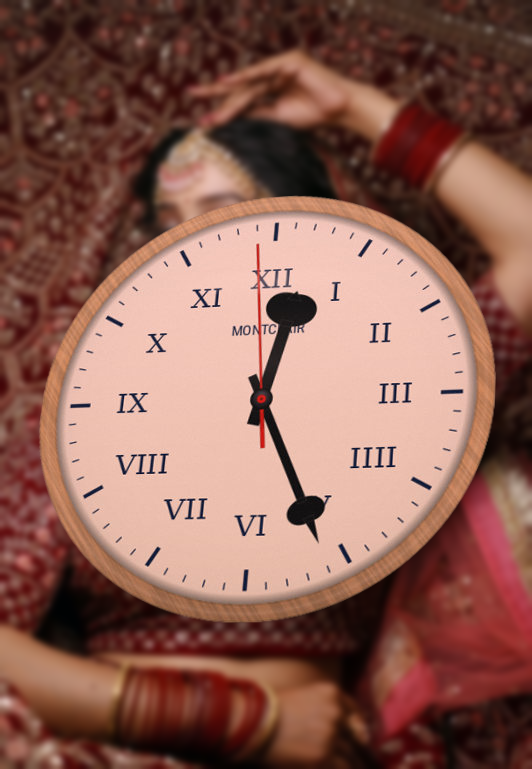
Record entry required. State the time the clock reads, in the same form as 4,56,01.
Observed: 12,25,59
